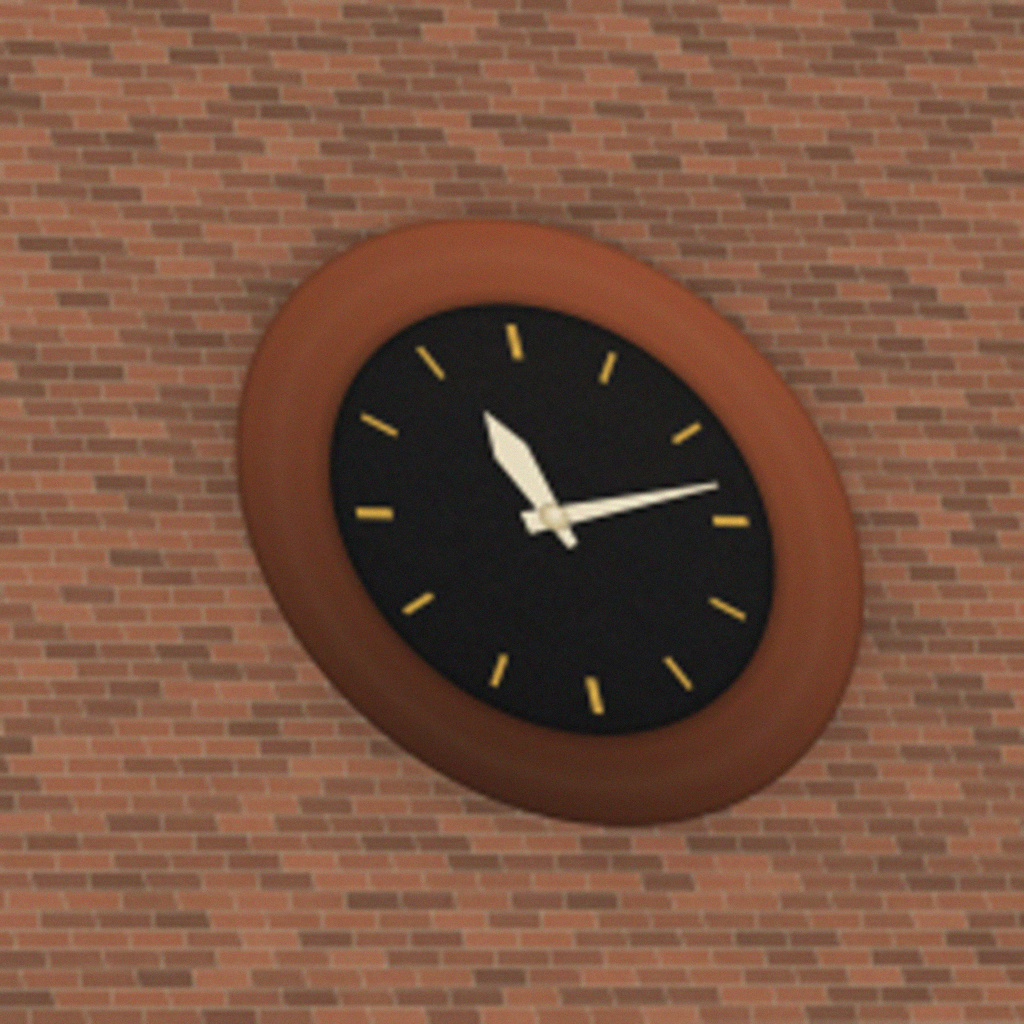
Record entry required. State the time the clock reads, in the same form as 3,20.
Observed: 11,13
